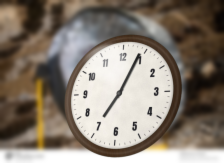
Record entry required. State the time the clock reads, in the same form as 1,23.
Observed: 7,04
